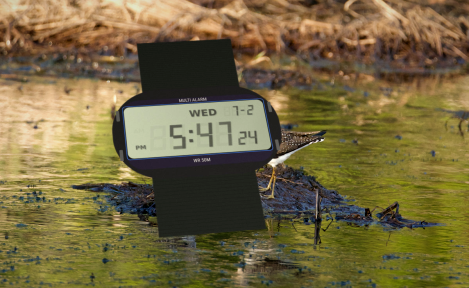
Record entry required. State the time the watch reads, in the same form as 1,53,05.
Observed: 5,47,24
